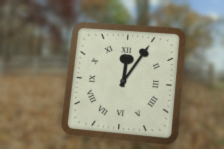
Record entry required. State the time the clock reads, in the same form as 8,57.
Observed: 12,05
